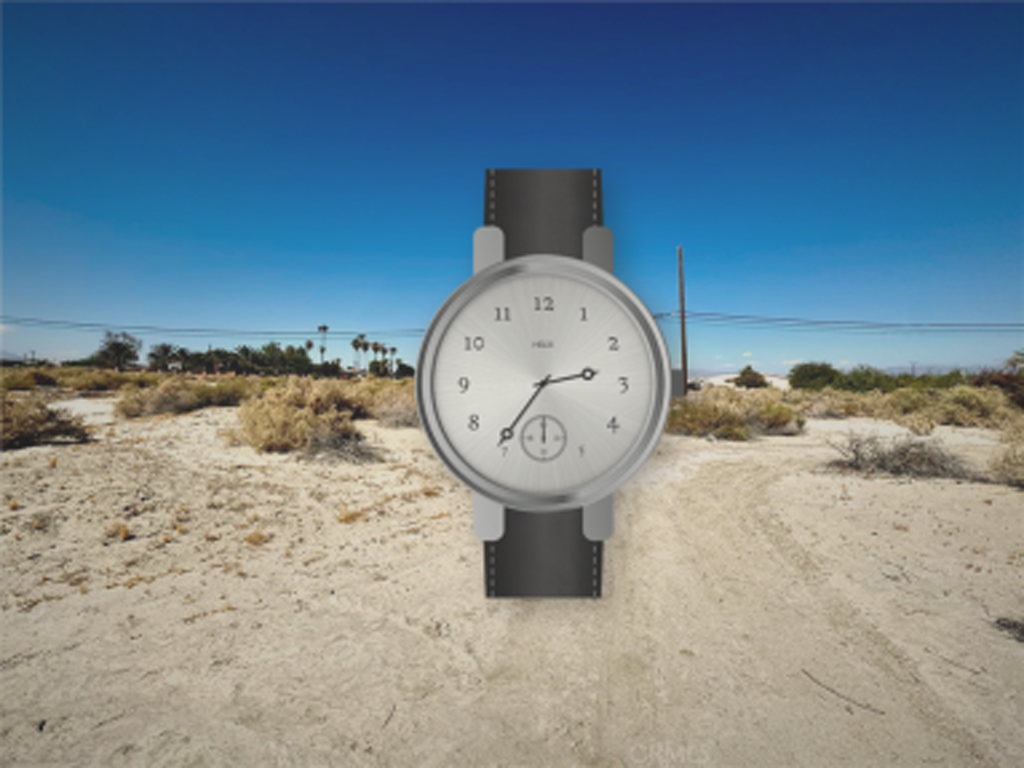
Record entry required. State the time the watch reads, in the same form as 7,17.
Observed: 2,36
